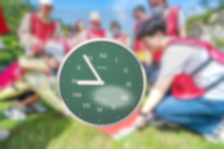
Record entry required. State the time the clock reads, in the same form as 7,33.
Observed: 8,54
